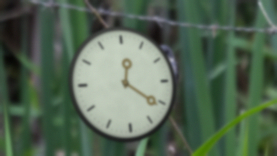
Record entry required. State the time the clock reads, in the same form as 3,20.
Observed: 12,21
